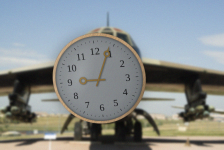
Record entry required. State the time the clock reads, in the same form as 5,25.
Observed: 9,04
